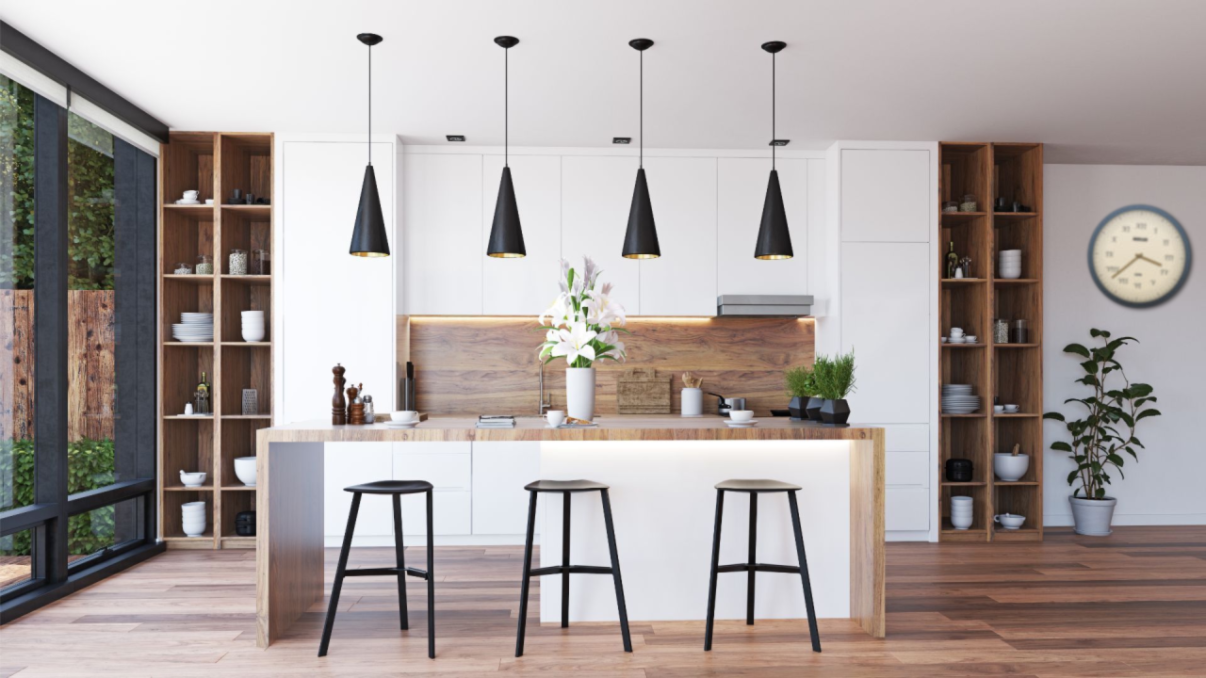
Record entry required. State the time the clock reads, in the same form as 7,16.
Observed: 3,38
